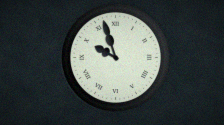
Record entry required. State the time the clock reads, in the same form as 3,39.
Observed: 9,57
